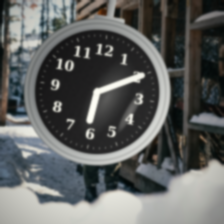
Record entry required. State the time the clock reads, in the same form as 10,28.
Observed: 6,10
